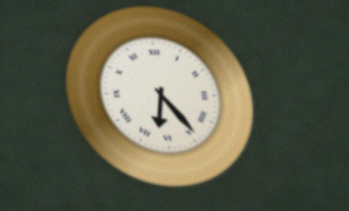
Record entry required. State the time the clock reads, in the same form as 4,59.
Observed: 6,24
